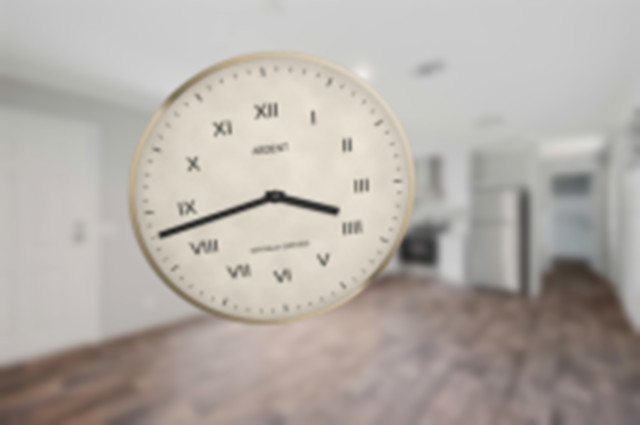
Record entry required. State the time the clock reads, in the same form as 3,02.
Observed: 3,43
